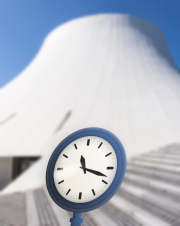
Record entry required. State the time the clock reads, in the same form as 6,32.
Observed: 11,18
